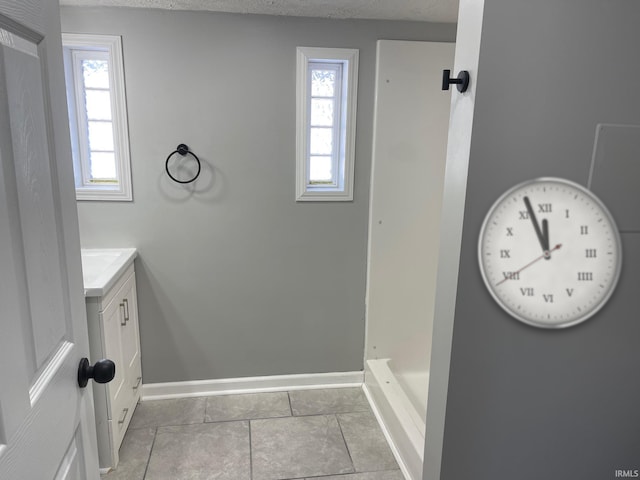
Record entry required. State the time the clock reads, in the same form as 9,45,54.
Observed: 11,56,40
